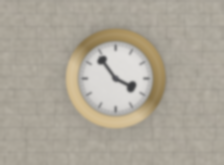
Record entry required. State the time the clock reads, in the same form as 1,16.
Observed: 3,54
